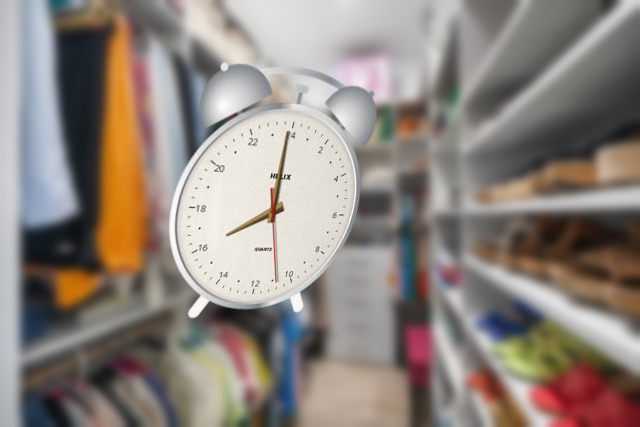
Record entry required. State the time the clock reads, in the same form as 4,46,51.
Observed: 15,59,27
